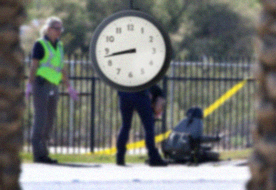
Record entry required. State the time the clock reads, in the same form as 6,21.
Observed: 8,43
